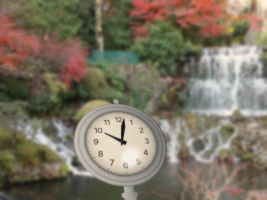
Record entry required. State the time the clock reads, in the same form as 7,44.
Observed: 10,02
